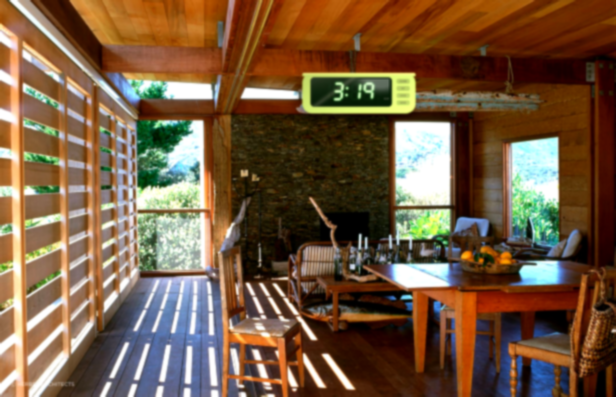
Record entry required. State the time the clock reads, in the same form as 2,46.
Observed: 3,19
